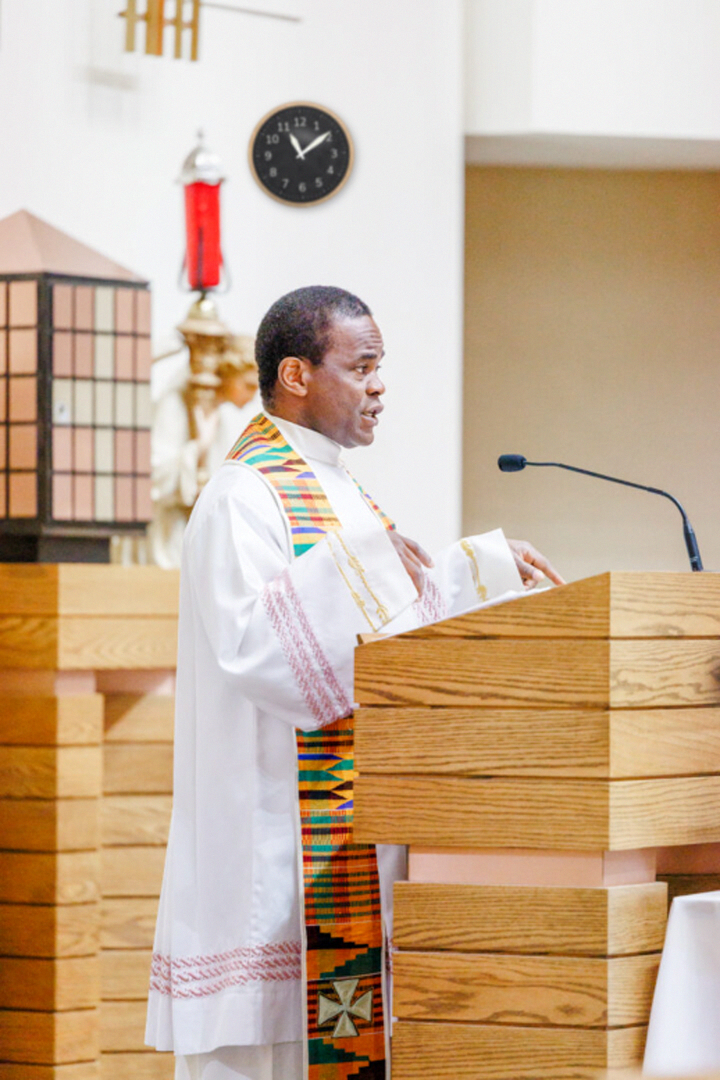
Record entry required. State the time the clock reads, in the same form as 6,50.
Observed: 11,09
